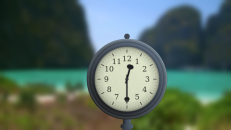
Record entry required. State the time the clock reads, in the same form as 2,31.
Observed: 12,30
